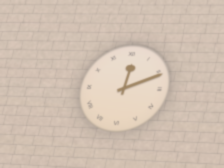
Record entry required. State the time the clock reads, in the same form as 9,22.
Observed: 12,11
